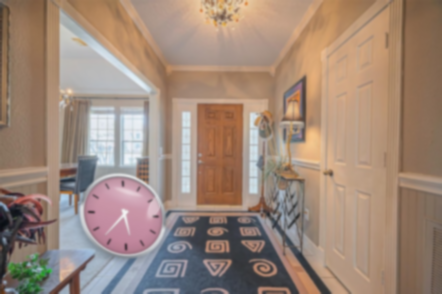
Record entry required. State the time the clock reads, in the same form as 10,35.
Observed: 5,37
